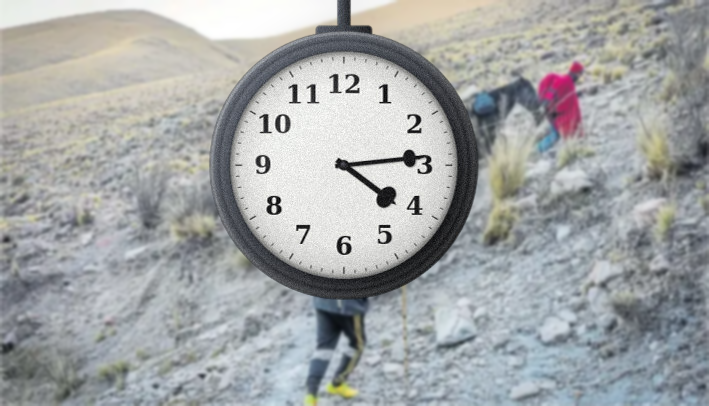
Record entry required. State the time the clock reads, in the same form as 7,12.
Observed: 4,14
